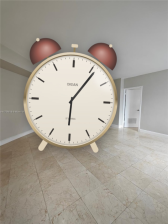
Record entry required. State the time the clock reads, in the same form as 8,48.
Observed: 6,06
